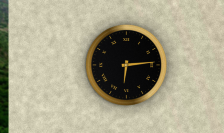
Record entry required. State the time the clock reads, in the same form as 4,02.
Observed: 6,14
